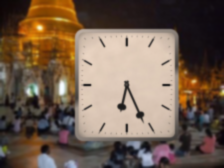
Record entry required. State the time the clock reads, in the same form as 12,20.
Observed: 6,26
